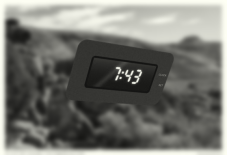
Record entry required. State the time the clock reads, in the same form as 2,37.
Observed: 7,43
